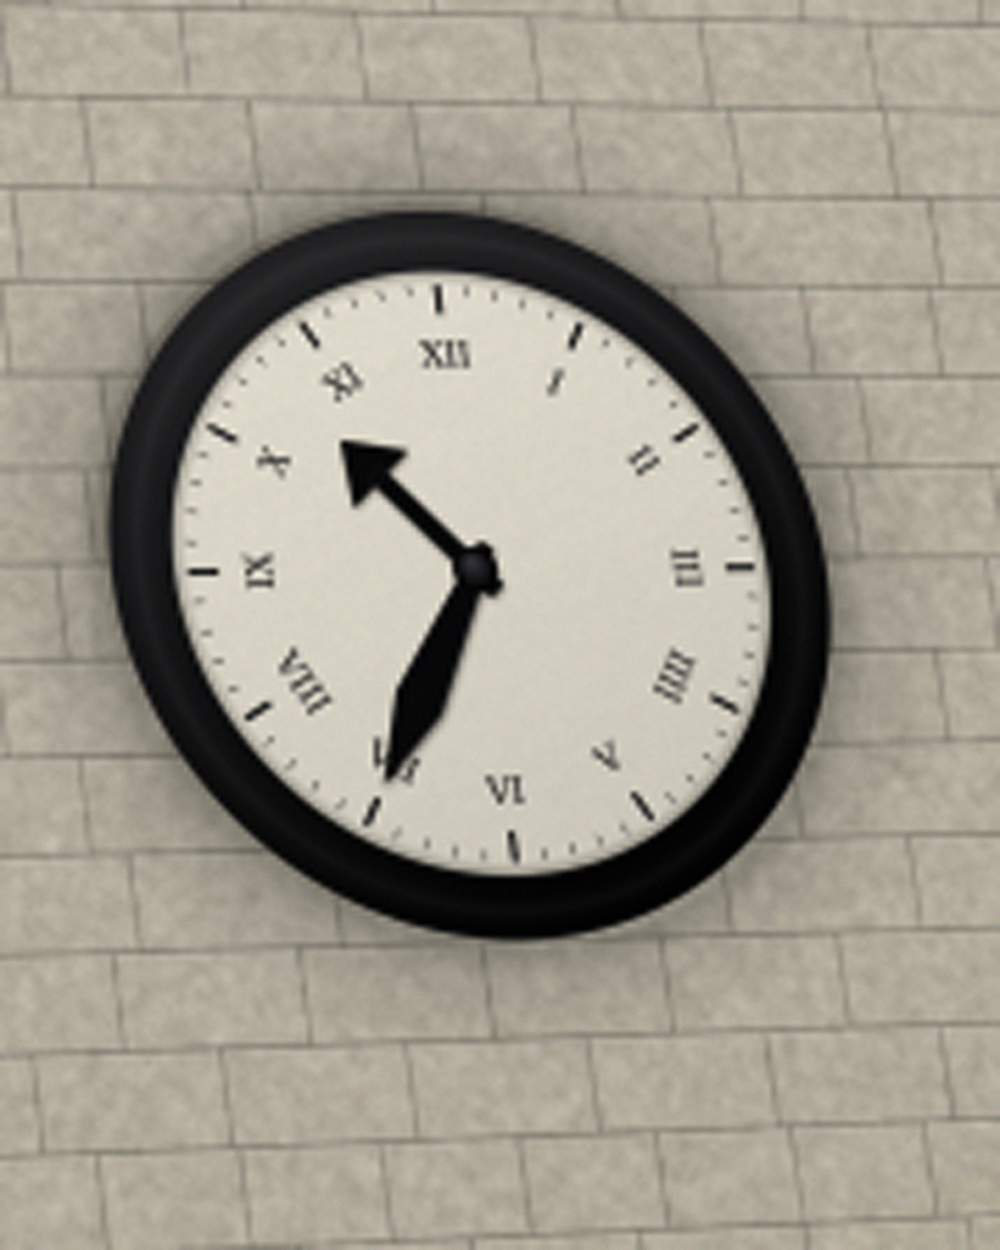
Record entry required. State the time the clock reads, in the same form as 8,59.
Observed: 10,35
